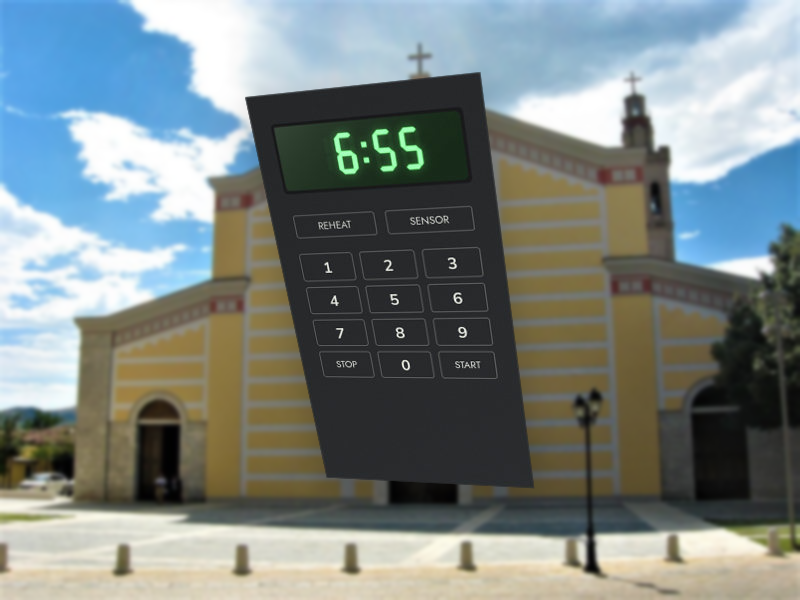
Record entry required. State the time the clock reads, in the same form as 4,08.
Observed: 6,55
